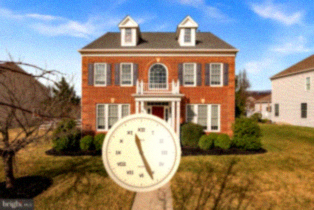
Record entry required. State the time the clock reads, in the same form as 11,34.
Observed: 11,26
